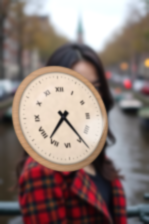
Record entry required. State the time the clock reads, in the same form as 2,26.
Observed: 7,24
